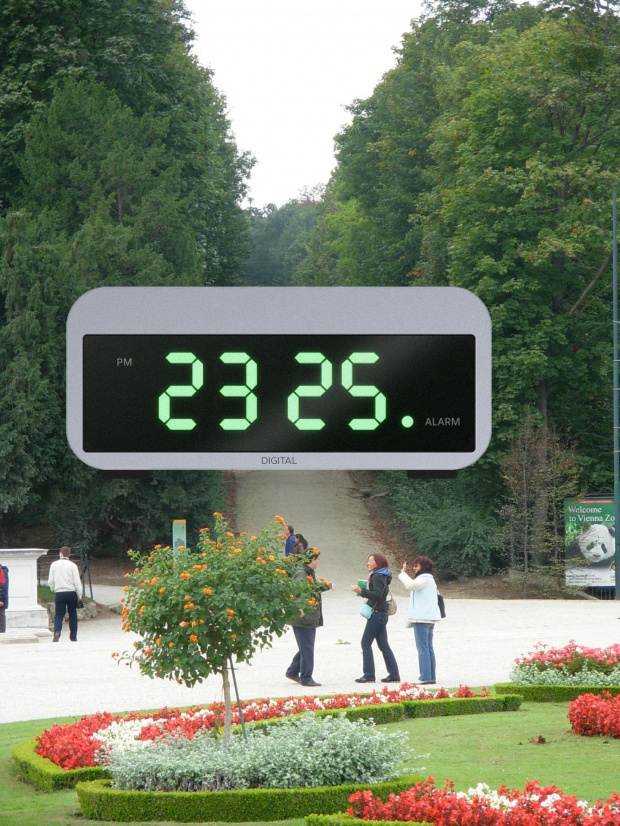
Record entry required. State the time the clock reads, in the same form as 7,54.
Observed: 23,25
